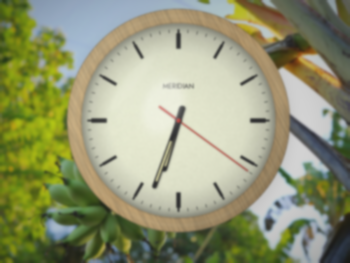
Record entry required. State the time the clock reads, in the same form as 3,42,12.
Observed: 6,33,21
